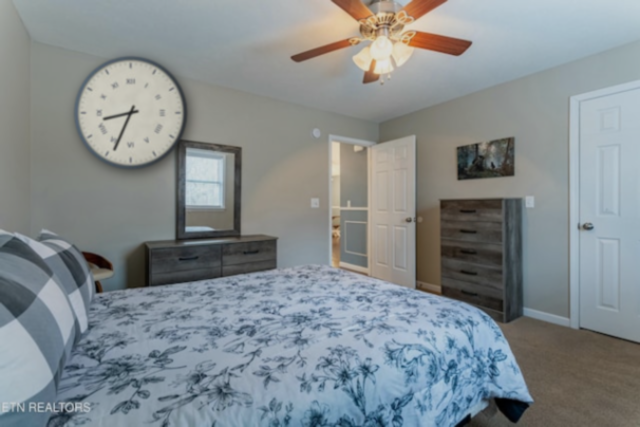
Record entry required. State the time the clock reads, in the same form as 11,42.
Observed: 8,34
